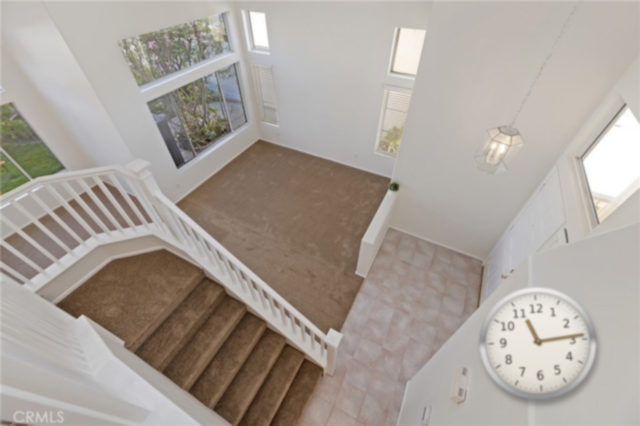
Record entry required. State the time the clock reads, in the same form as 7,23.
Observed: 11,14
